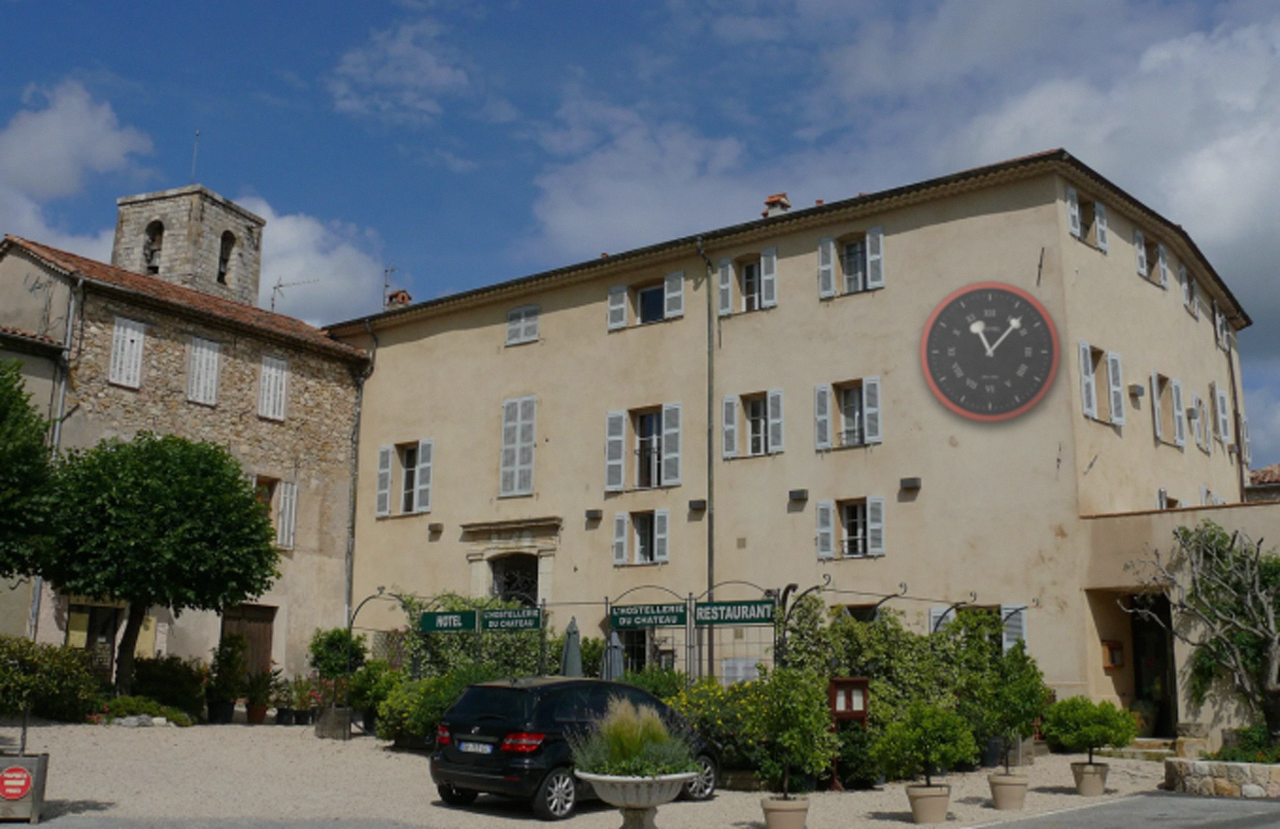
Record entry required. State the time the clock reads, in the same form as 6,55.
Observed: 11,07
